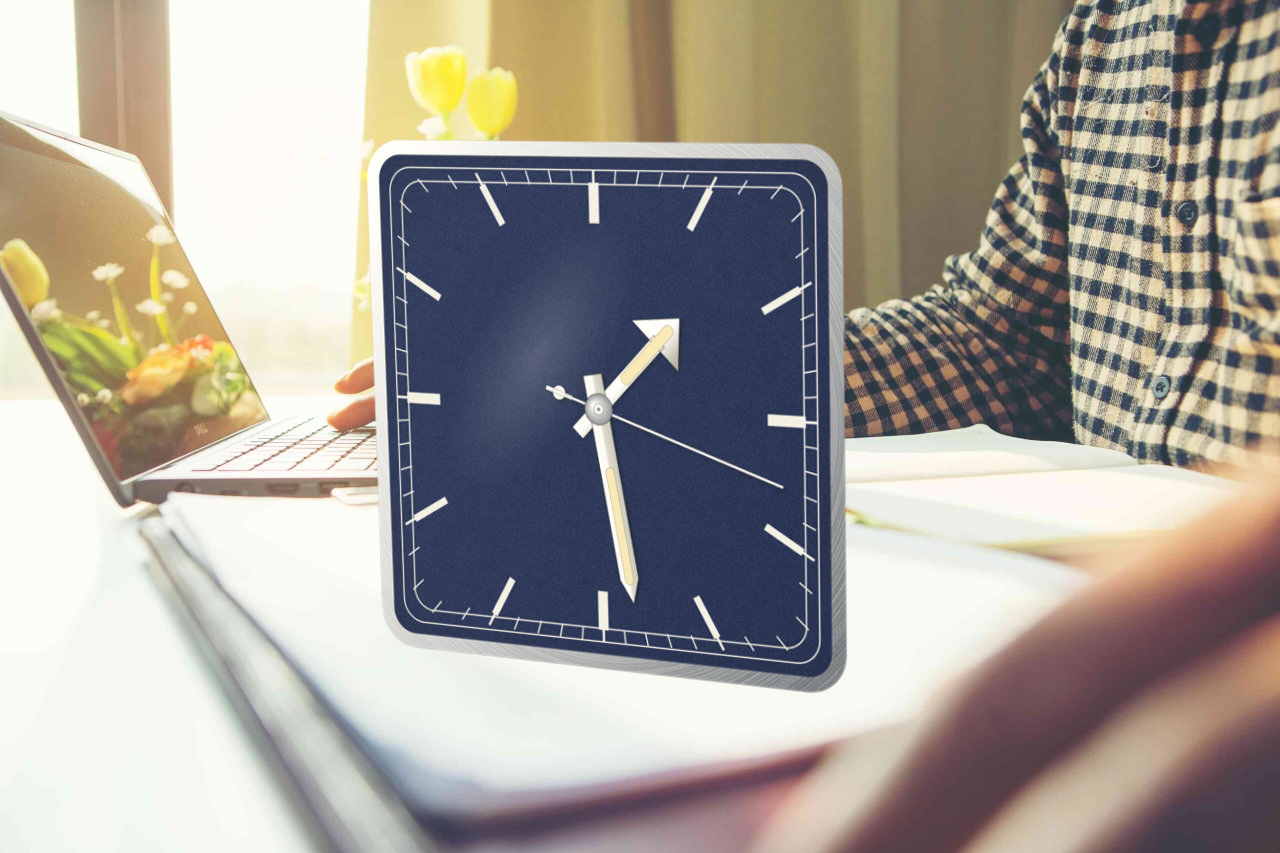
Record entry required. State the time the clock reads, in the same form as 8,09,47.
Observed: 1,28,18
